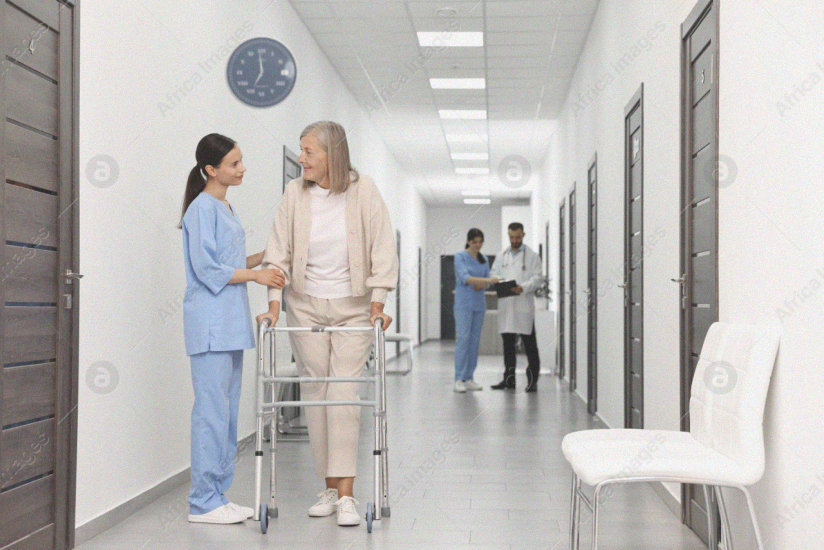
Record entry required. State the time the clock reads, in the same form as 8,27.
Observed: 6,59
